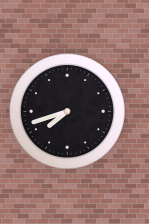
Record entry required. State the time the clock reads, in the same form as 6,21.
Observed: 7,42
